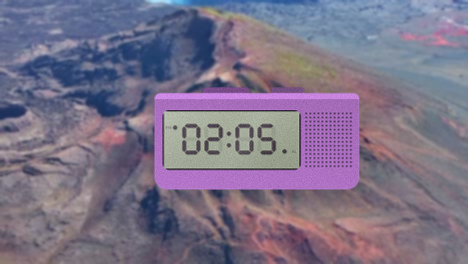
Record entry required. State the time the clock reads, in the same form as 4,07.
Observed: 2,05
